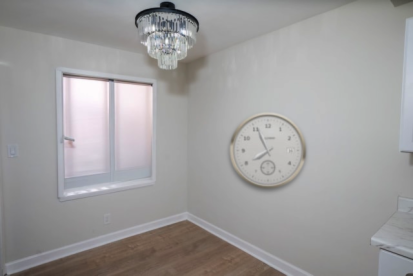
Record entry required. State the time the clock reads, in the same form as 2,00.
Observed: 7,56
